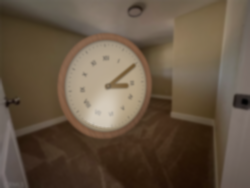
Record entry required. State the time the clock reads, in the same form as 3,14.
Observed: 3,10
